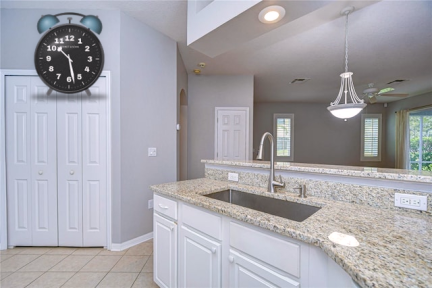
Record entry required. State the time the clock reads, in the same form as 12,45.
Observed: 10,28
